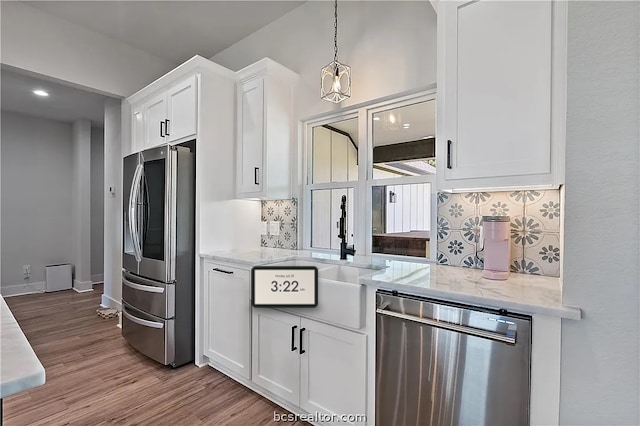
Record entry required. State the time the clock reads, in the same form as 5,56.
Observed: 3,22
